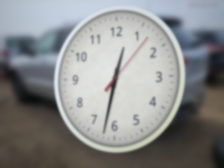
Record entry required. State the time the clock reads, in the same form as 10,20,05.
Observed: 12,32,07
